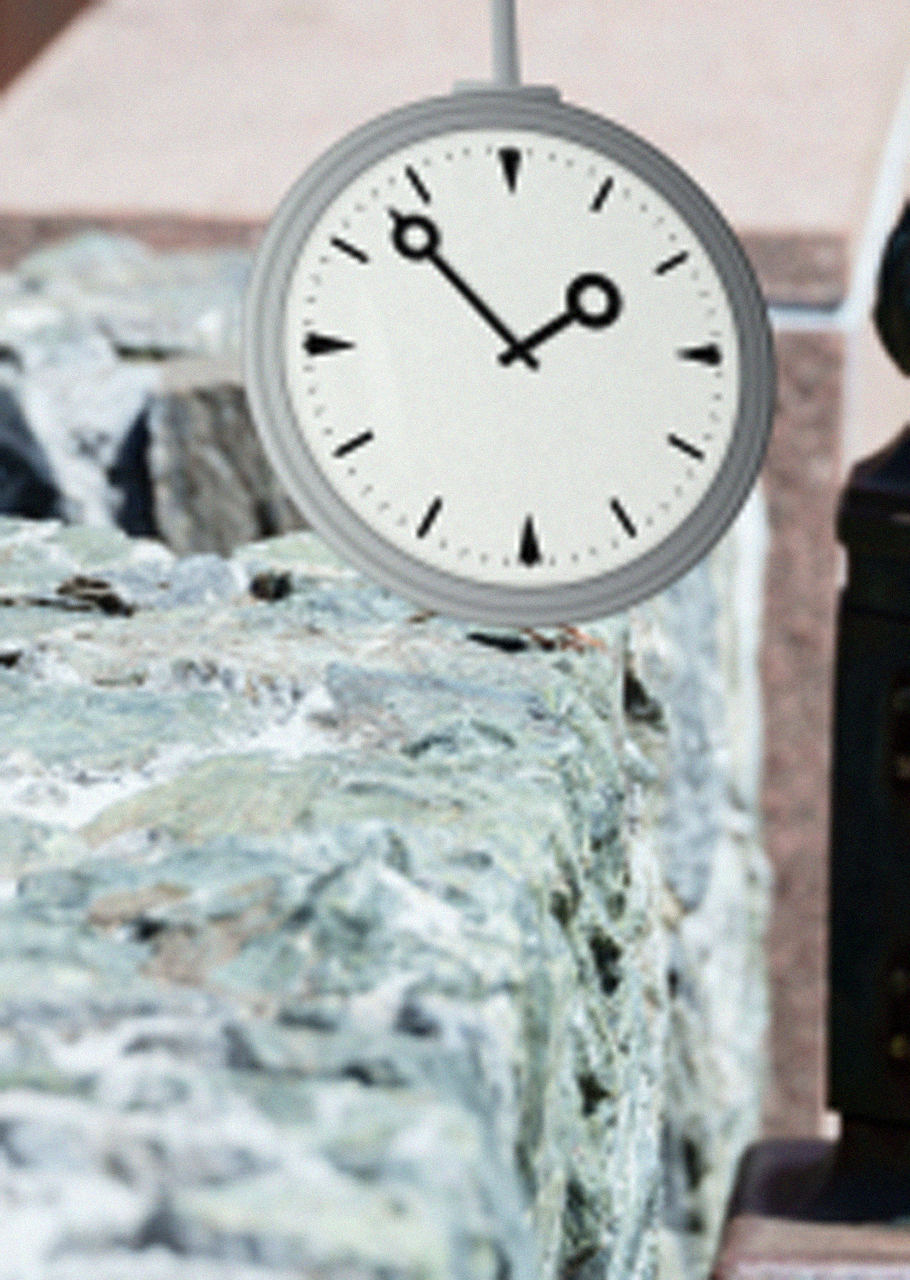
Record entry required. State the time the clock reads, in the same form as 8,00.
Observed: 1,53
